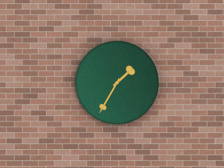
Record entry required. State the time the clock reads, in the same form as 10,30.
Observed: 1,35
